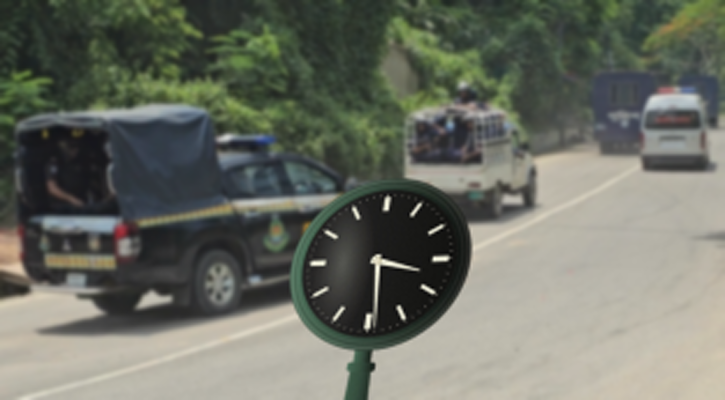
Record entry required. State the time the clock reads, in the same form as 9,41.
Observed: 3,29
